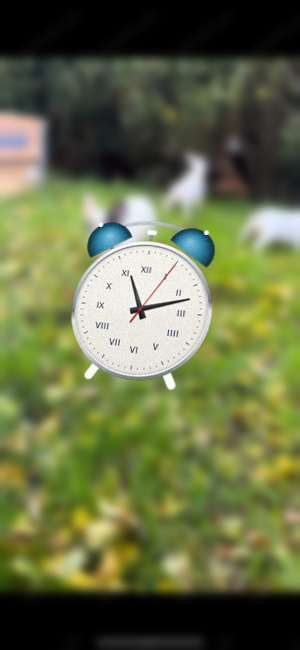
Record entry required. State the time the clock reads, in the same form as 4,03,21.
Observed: 11,12,05
